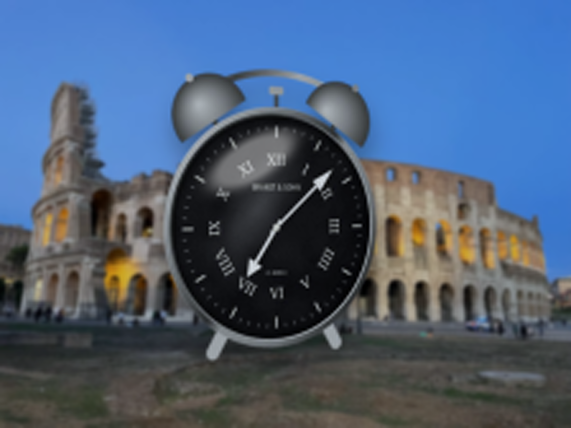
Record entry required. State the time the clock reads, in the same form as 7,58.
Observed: 7,08
